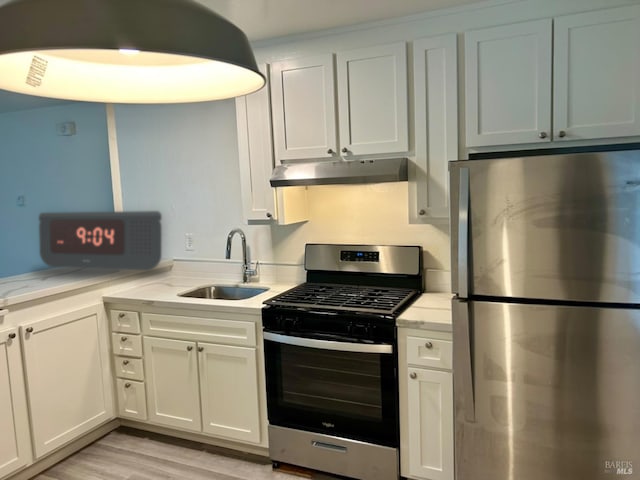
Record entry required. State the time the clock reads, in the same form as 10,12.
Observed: 9,04
